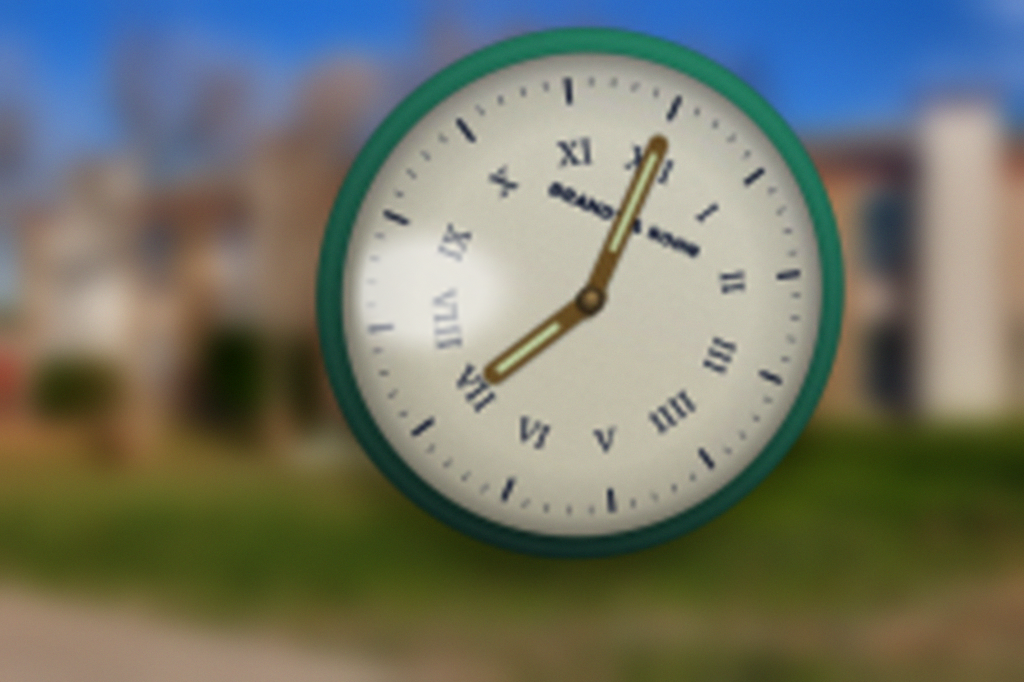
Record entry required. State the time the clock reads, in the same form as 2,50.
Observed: 7,00
